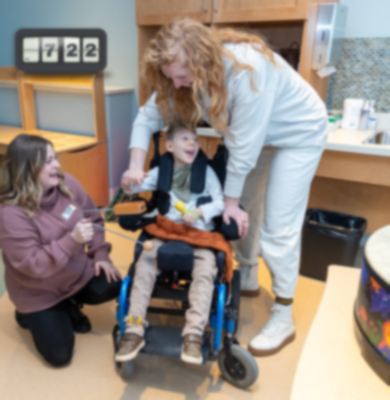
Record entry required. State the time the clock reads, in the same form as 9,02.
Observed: 7,22
